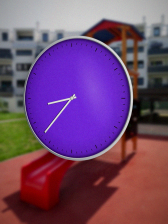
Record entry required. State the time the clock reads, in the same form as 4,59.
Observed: 8,37
